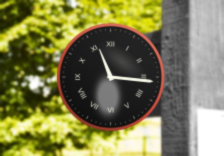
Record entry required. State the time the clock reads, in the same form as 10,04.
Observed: 11,16
